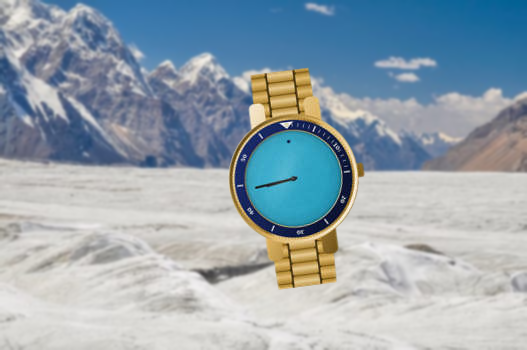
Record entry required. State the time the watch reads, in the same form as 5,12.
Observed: 8,44
